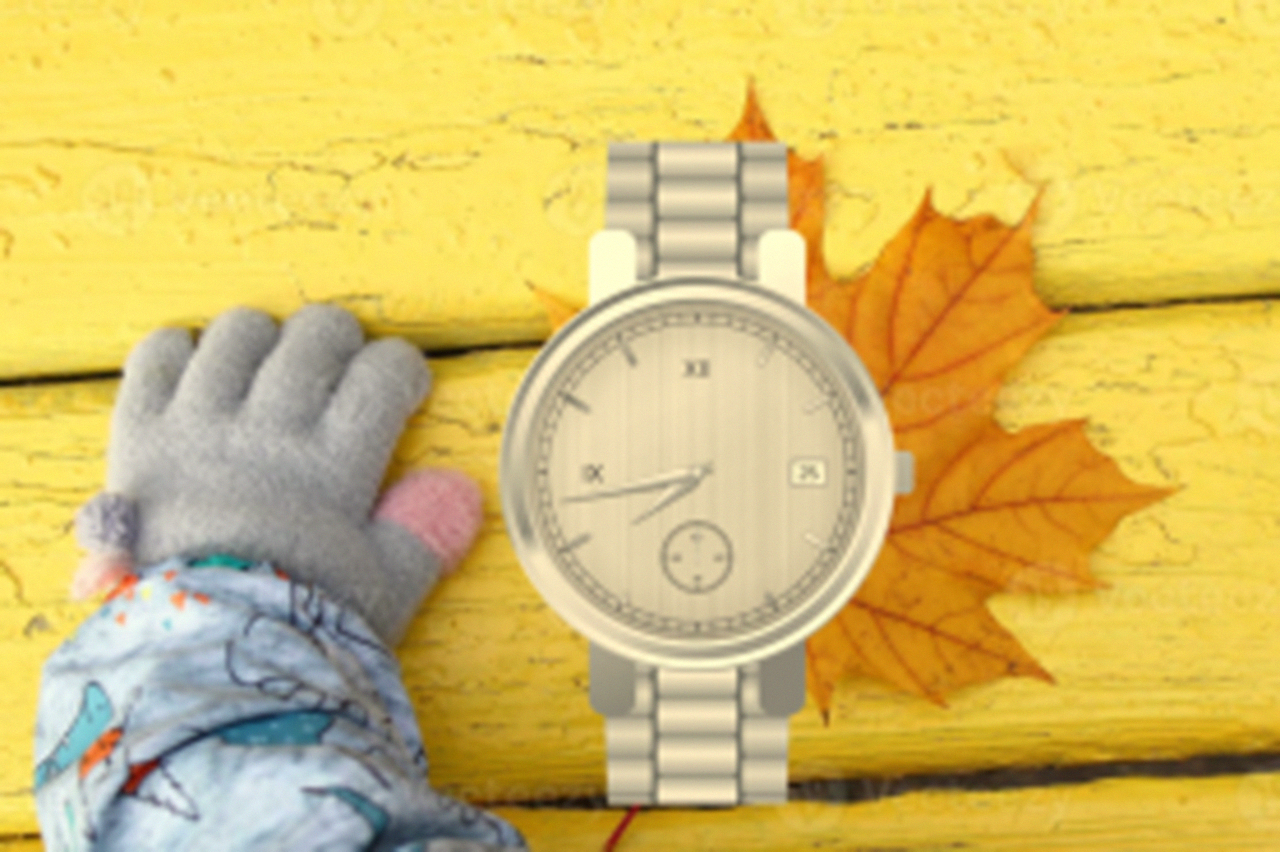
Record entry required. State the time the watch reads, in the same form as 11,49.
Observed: 7,43
